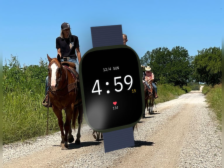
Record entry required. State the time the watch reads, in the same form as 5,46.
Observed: 4,59
